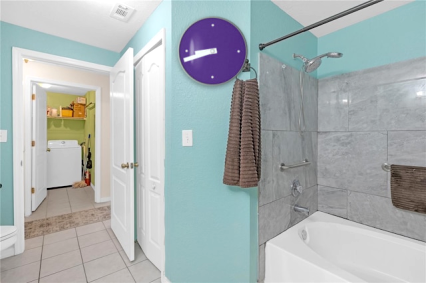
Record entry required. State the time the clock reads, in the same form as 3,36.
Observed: 8,42
